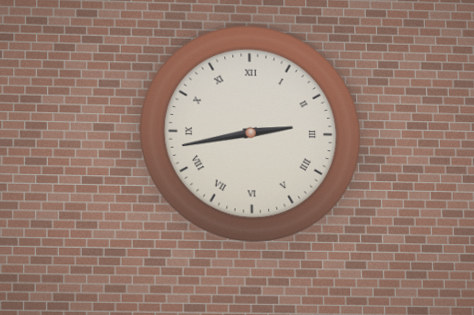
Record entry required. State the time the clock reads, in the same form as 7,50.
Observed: 2,43
